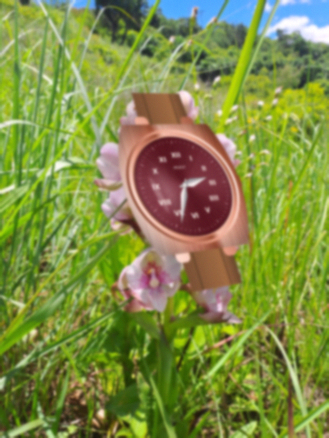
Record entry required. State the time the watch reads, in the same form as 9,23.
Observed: 2,34
